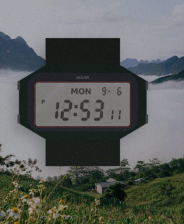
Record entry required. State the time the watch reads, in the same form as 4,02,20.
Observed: 12,53,11
